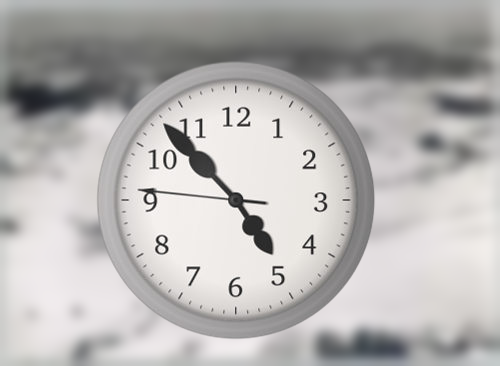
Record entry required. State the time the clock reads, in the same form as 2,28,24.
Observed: 4,52,46
